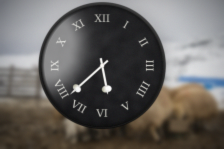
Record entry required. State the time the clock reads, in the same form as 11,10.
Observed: 5,38
